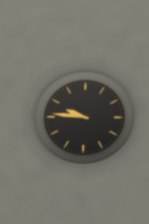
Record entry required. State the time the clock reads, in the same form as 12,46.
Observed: 9,46
